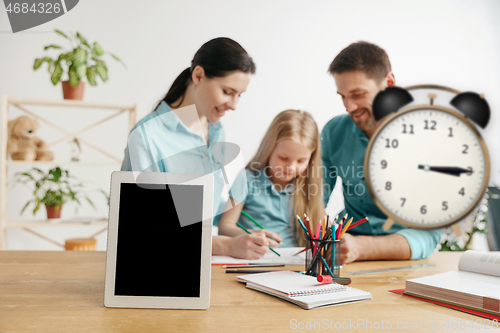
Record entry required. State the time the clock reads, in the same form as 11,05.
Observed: 3,15
